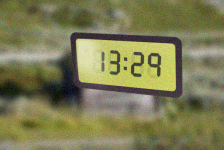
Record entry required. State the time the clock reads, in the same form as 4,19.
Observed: 13,29
